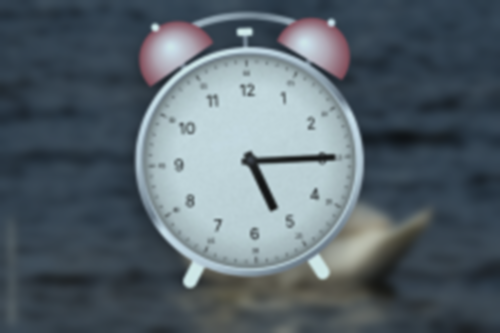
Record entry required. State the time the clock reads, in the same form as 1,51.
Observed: 5,15
